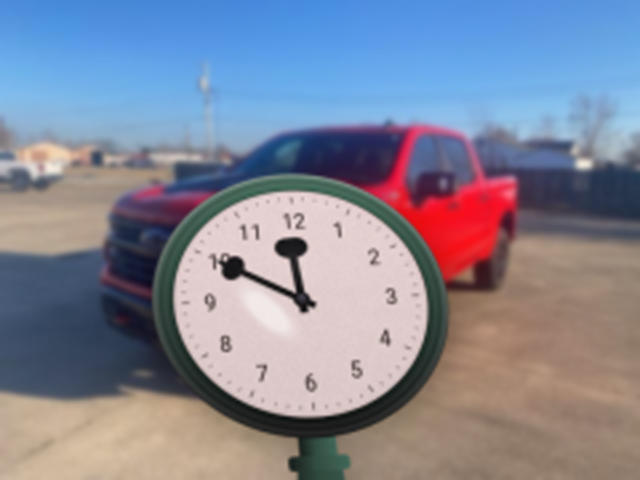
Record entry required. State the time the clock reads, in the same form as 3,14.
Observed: 11,50
